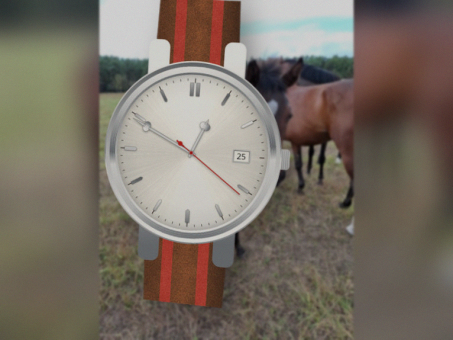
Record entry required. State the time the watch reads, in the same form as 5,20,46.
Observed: 12,49,21
